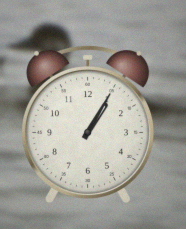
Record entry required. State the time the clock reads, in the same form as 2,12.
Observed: 1,05
